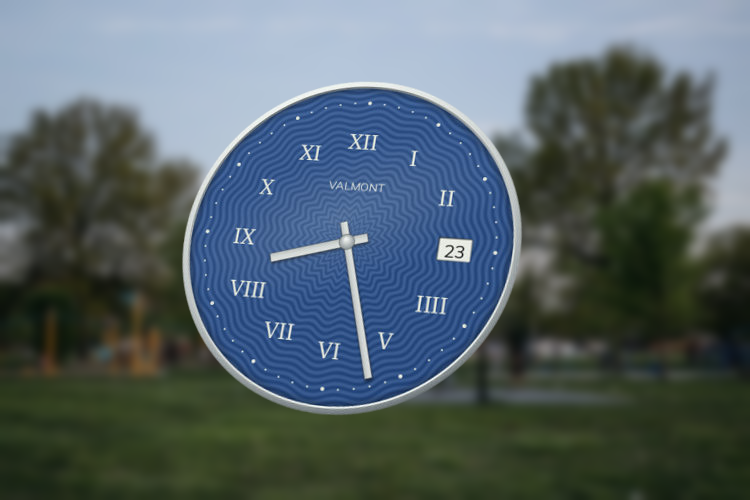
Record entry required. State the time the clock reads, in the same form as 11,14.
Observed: 8,27
